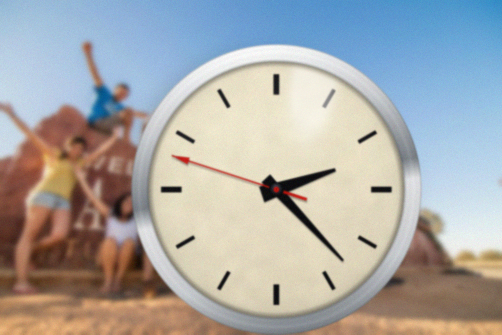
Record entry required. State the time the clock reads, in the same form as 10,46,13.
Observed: 2,22,48
